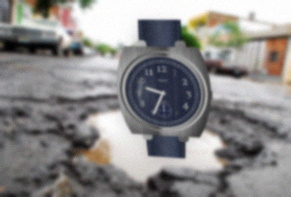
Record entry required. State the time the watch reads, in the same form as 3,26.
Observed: 9,34
